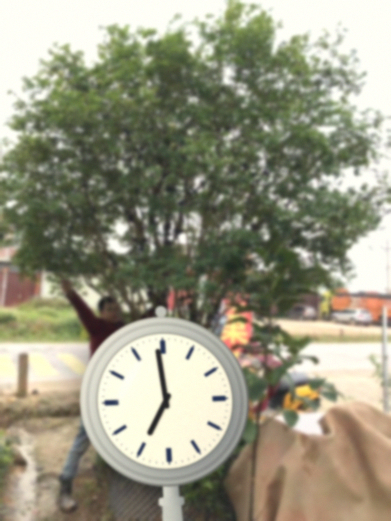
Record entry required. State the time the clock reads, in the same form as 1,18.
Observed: 6,59
